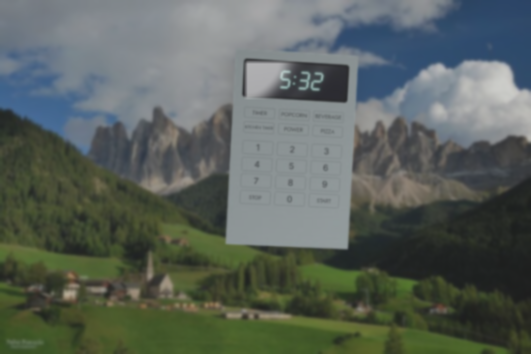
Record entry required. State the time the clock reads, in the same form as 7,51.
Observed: 5,32
